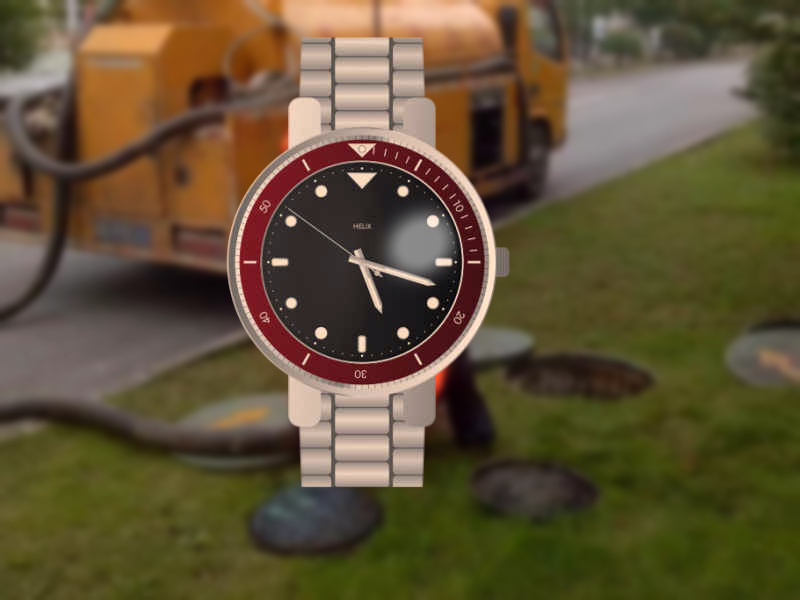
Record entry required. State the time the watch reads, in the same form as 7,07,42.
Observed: 5,17,51
